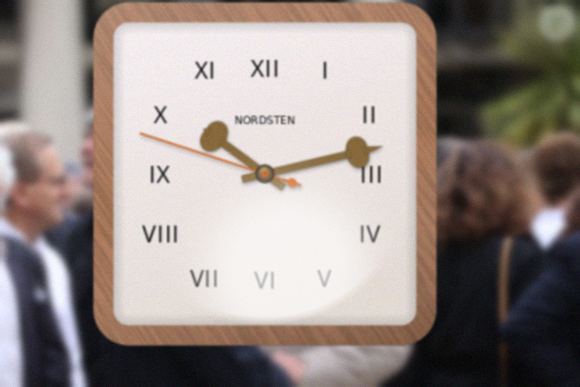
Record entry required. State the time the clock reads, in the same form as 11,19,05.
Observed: 10,12,48
